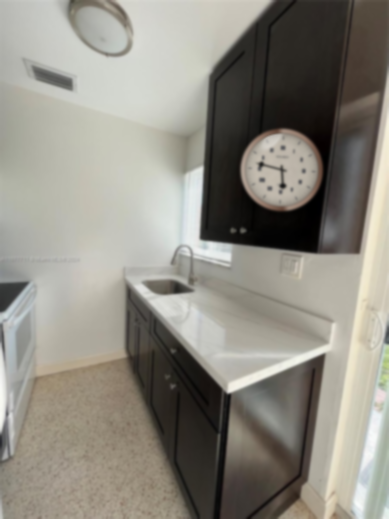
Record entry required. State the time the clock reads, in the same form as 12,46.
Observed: 5,47
